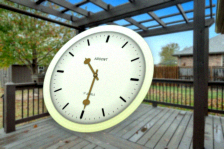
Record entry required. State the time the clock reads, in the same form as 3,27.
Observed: 10,30
